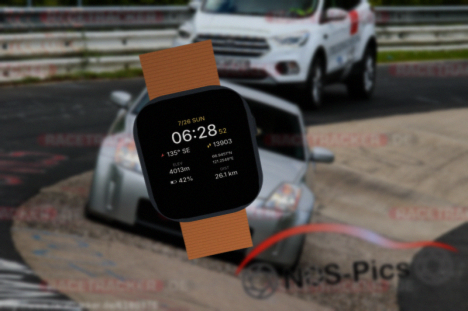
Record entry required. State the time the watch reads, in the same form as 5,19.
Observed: 6,28
